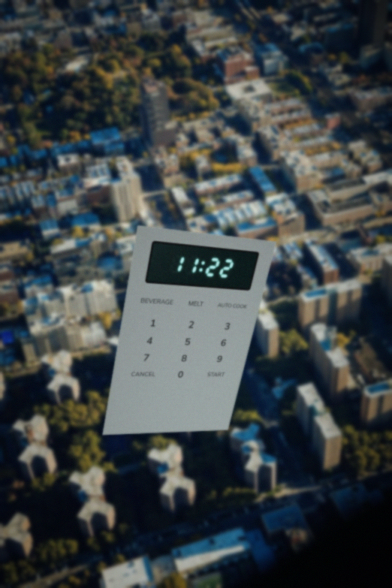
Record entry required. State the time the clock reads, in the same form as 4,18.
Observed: 11,22
